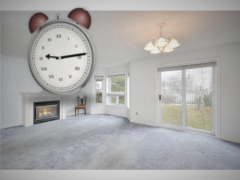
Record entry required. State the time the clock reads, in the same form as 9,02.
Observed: 9,14
